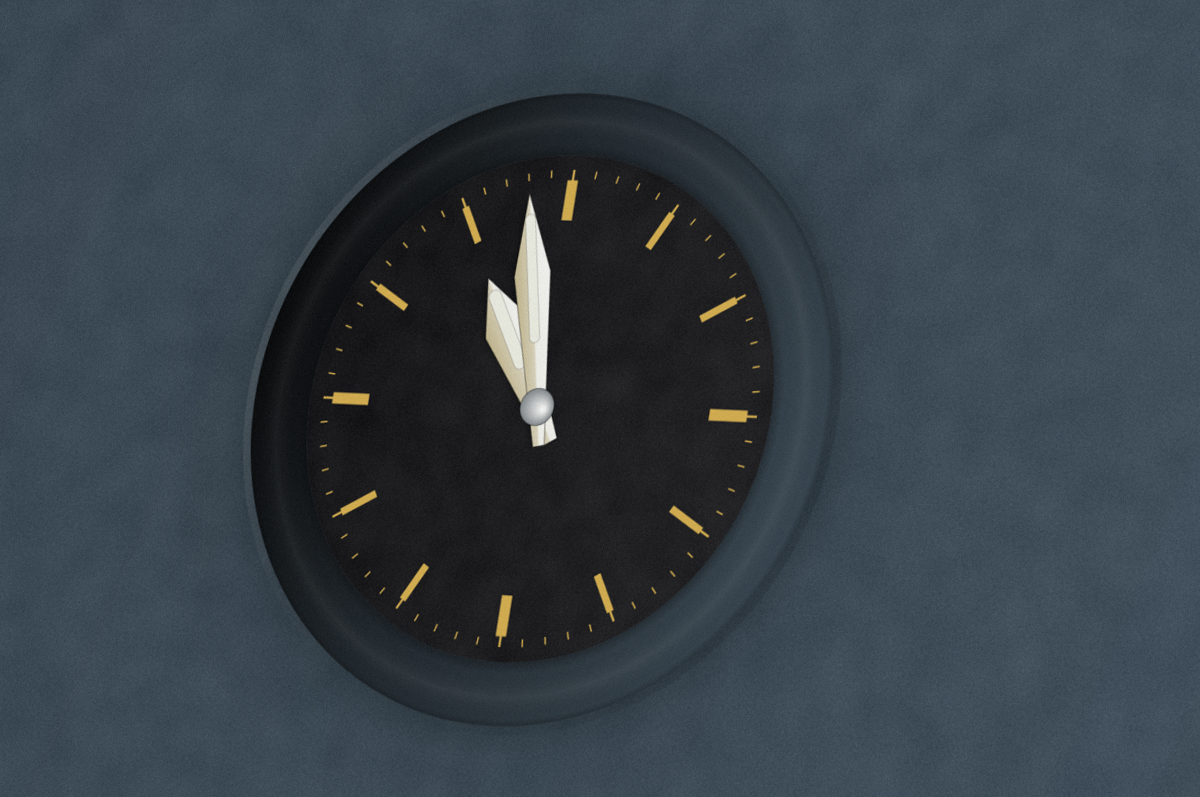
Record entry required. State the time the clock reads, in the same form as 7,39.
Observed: 10,58
